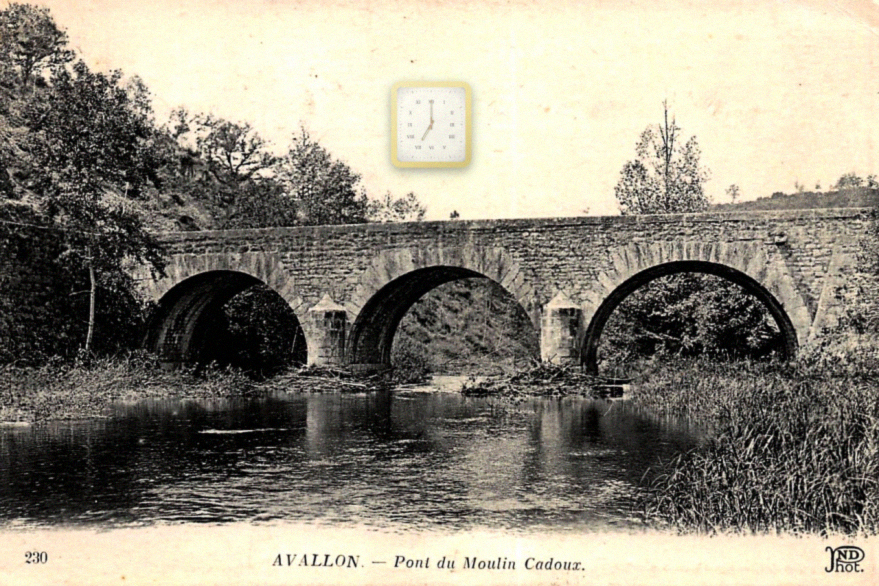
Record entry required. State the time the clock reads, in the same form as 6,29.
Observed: 7,00
